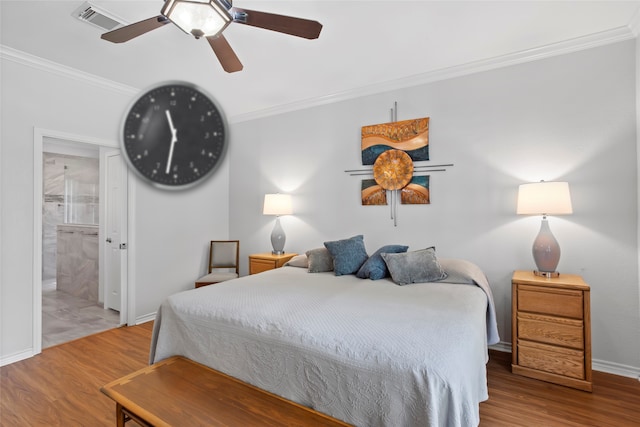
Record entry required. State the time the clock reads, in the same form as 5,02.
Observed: 11,32
